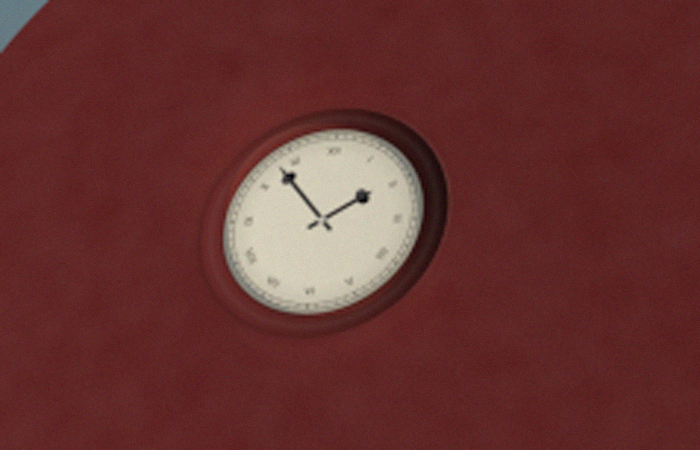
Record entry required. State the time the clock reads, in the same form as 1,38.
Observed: 1,53
